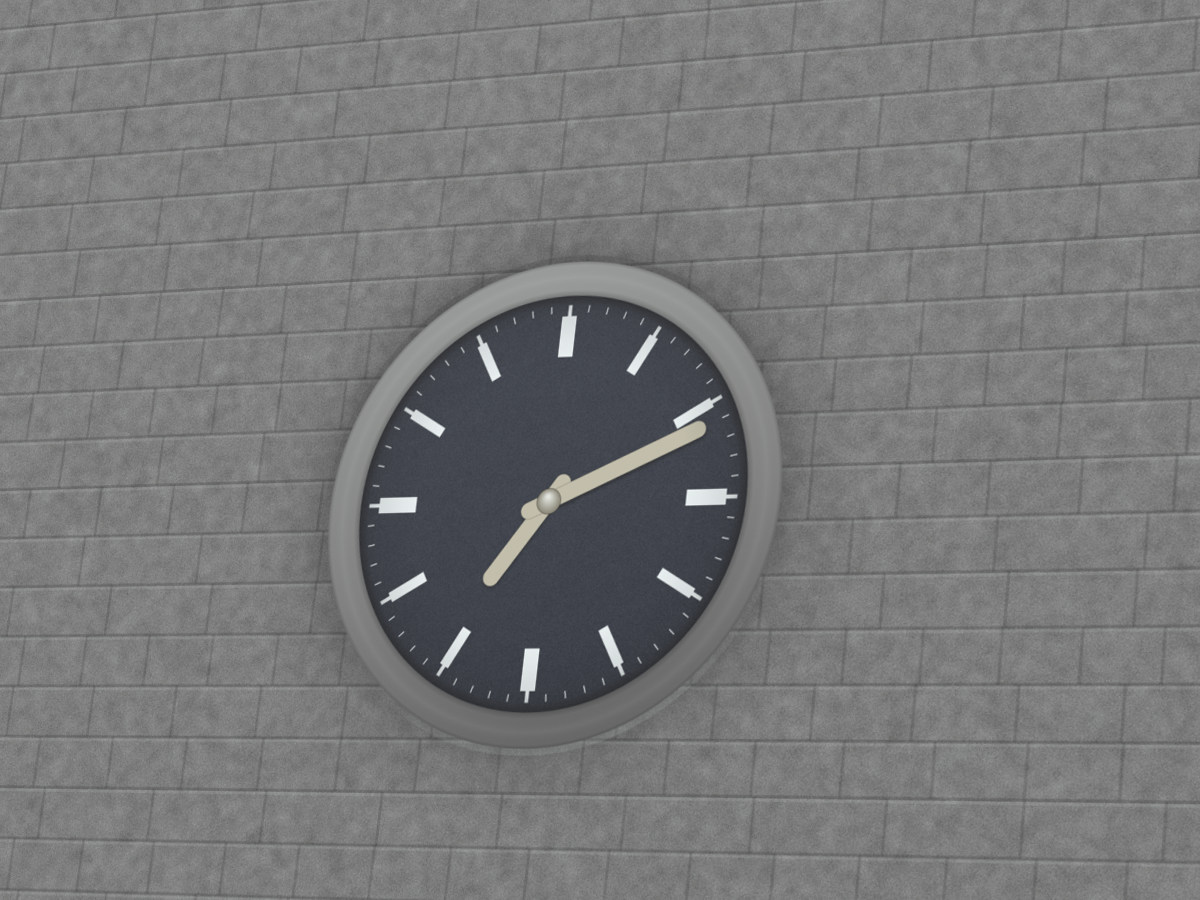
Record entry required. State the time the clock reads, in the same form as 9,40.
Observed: 7,11
